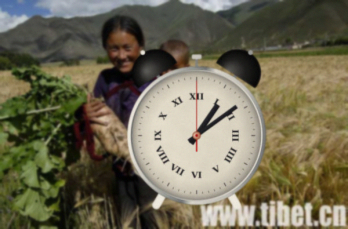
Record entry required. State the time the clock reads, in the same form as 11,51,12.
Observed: 1,09,00
